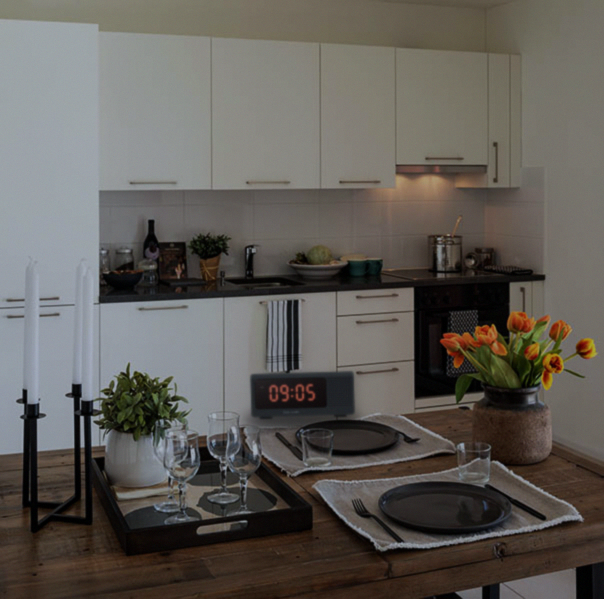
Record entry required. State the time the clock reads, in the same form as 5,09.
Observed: 9,05
